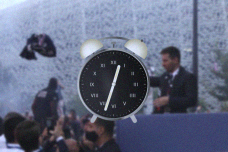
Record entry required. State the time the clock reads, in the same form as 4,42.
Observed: 12,33
